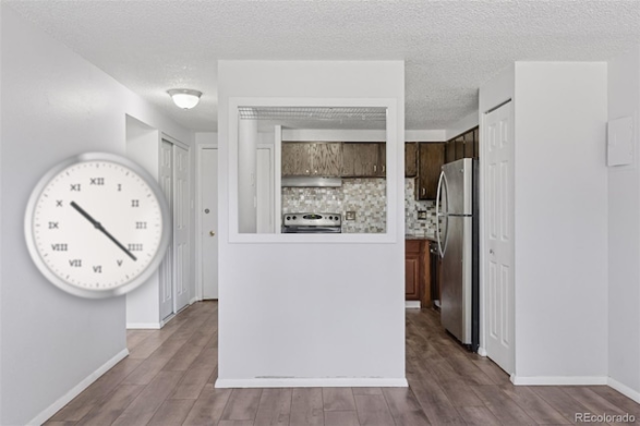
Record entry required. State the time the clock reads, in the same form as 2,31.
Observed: 10,22
